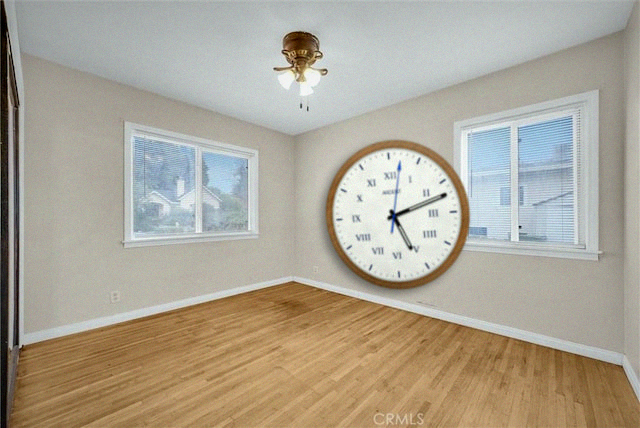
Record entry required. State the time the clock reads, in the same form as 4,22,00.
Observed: 5,12,02
